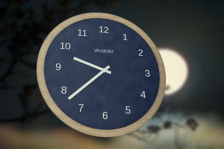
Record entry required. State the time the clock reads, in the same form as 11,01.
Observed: 9,38
